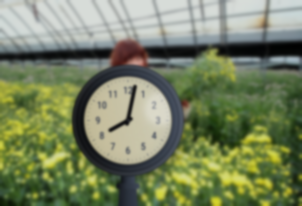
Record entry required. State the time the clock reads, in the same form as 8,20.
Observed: 8,02
